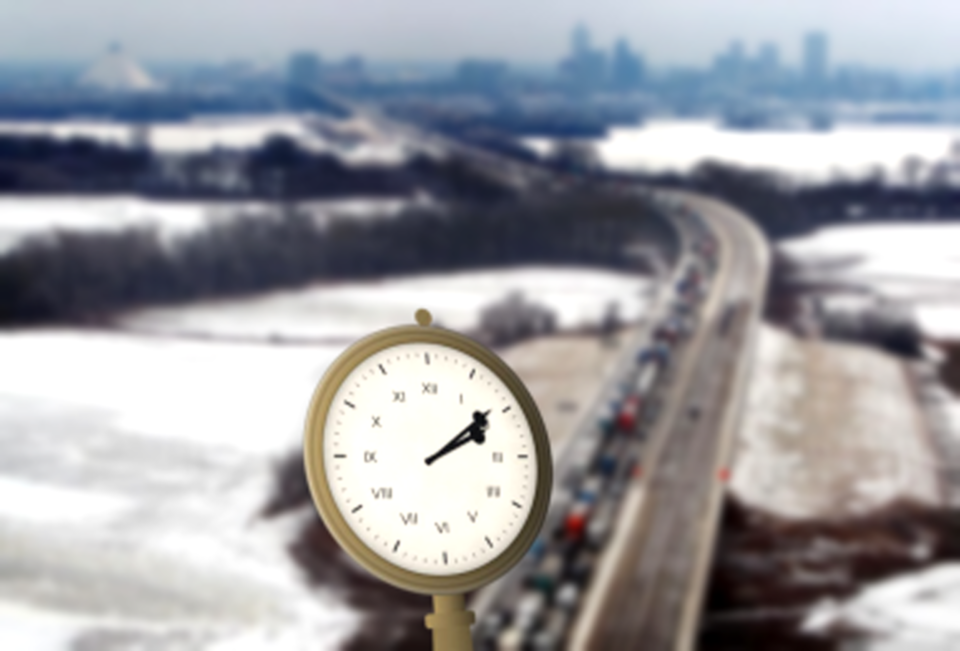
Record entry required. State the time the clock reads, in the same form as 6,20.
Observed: 2,09
